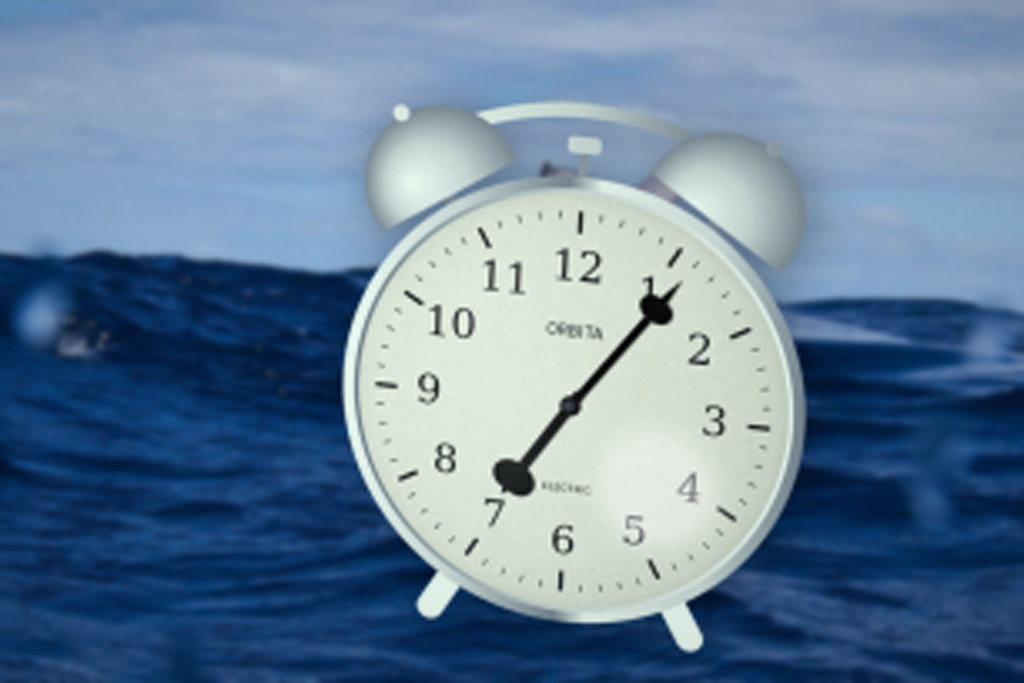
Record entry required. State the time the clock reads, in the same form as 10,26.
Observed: 7,06
